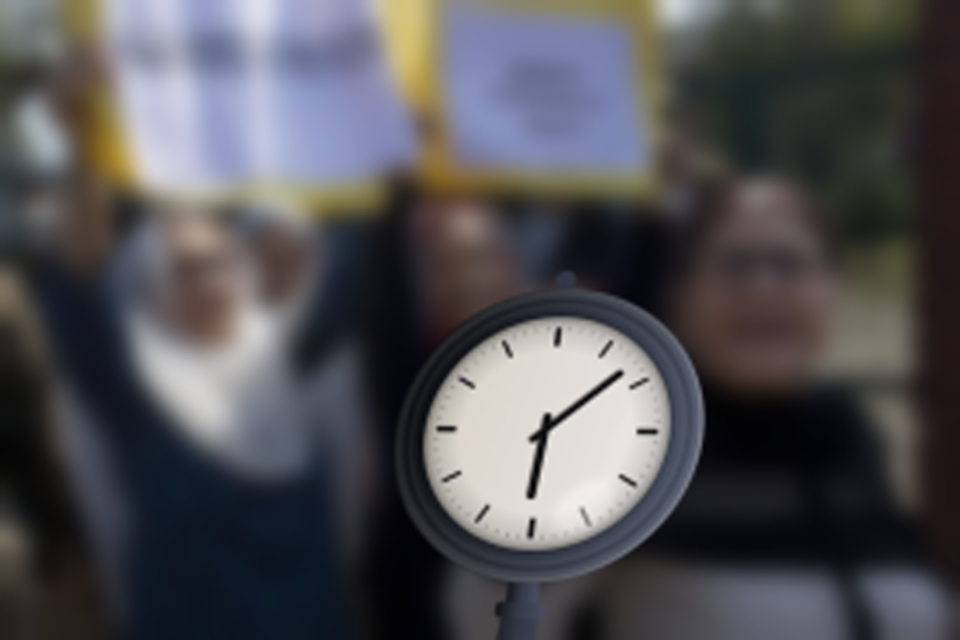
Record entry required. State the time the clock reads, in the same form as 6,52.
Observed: 6,08
